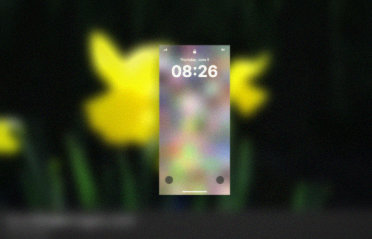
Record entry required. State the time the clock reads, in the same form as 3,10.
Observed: 8,26
